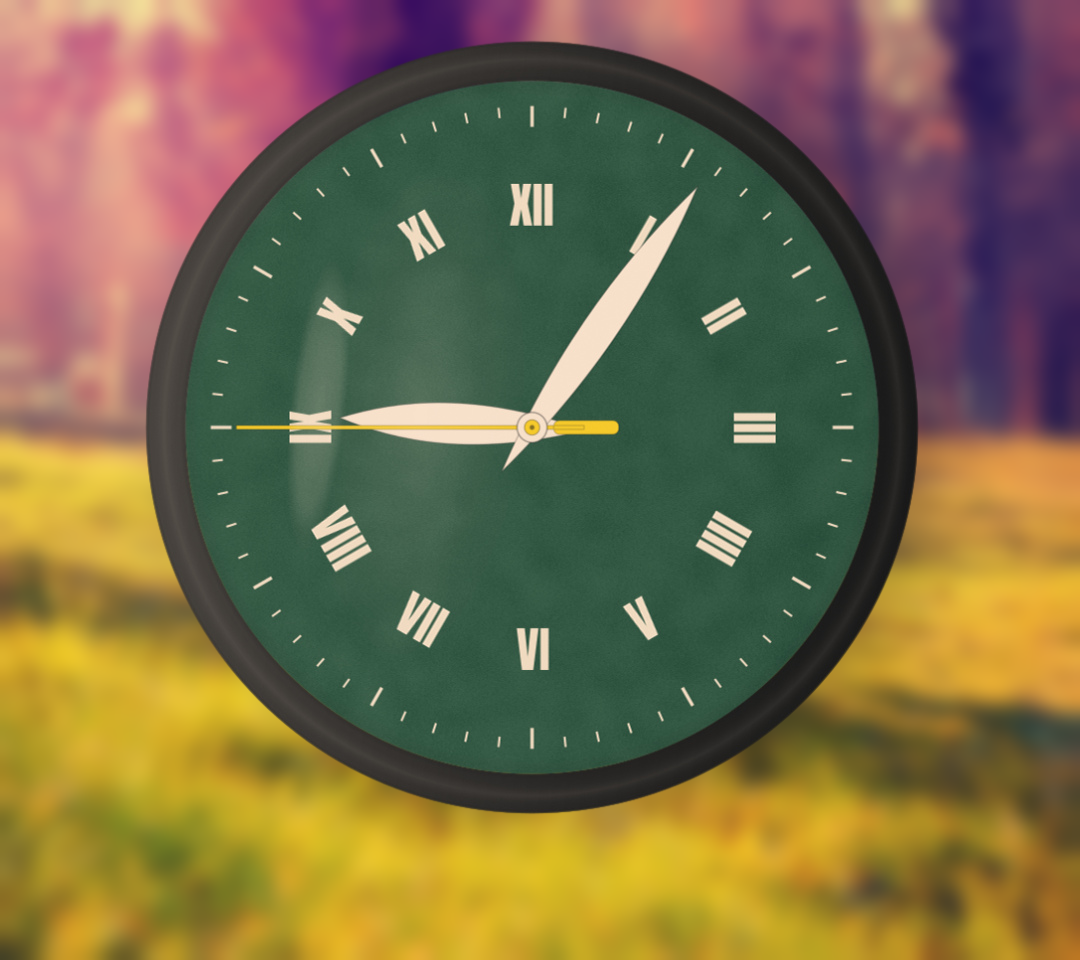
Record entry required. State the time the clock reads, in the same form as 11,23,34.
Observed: 9,05,45
